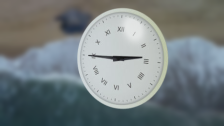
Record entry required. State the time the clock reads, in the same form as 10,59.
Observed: 2,45
